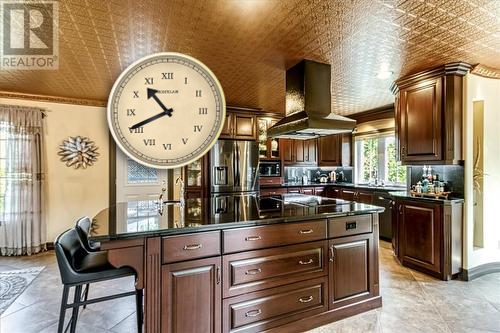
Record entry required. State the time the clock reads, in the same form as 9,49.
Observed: 10,41
